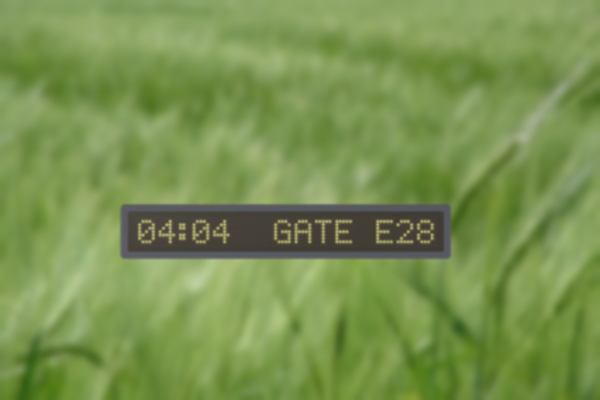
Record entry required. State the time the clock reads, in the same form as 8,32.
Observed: 4,04
